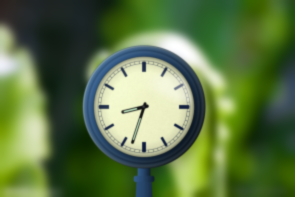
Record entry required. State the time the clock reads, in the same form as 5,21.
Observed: 8,33
